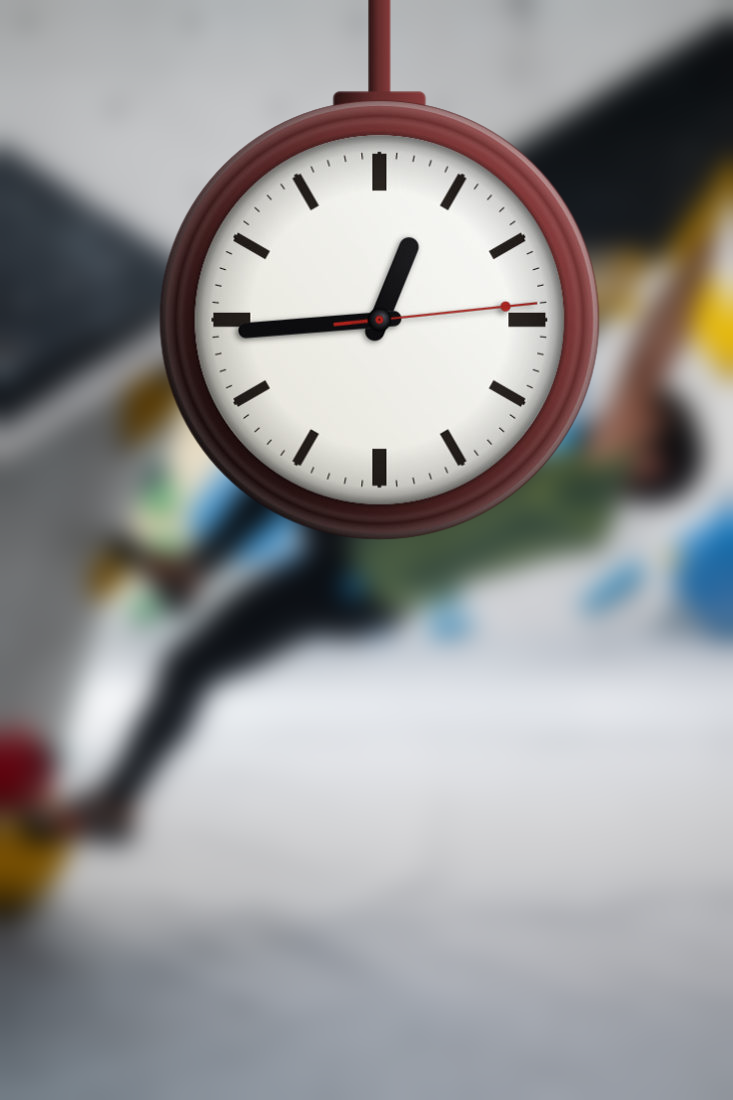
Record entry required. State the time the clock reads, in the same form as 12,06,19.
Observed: 12,44,14
